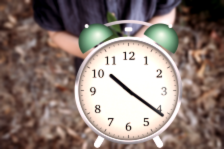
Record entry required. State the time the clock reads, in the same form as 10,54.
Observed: 10,21
